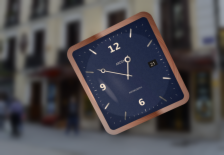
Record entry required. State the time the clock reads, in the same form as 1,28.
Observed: 12,51
